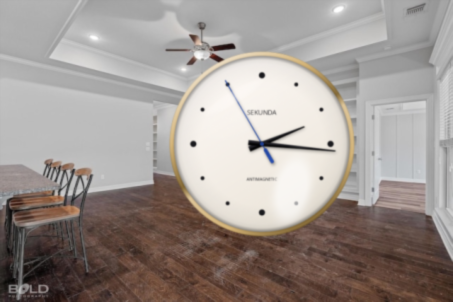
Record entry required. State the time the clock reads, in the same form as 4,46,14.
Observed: 2,15,55
